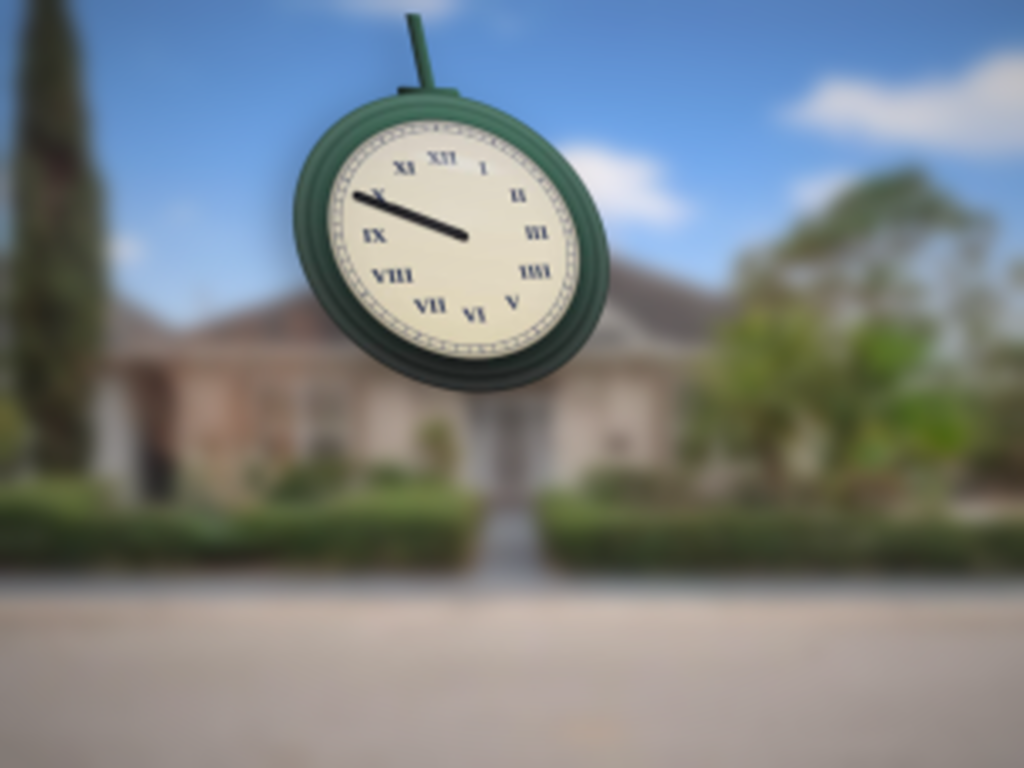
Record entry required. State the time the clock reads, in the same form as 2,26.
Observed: 9,49
